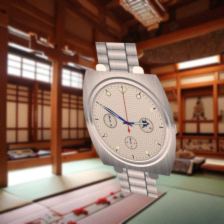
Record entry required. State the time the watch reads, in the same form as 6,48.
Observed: 2,50
